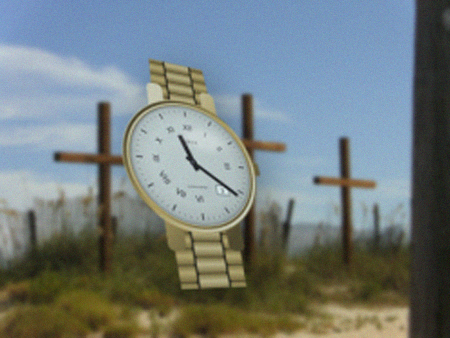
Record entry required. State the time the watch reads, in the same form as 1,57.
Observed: 11,21
